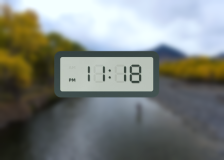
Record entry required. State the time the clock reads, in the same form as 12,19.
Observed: 11,18
